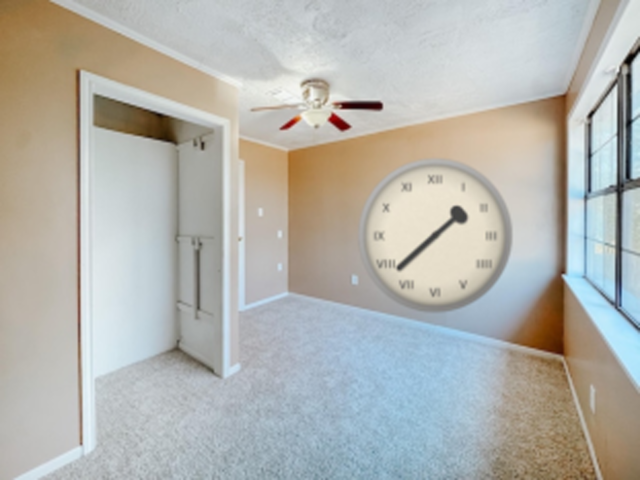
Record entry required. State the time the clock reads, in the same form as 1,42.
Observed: 1,38
